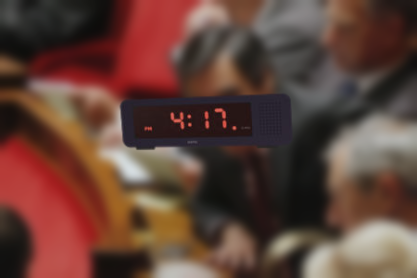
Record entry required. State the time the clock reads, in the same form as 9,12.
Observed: 4,17
